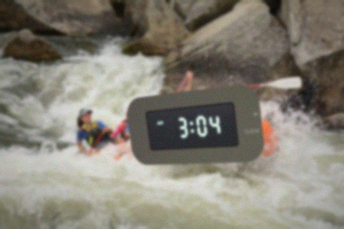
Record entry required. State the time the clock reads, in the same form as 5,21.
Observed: 3,04
